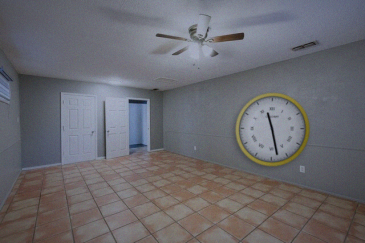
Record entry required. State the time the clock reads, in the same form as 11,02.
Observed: 11,28
